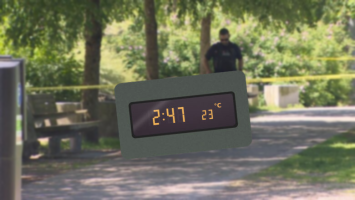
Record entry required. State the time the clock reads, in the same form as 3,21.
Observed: 2,47
